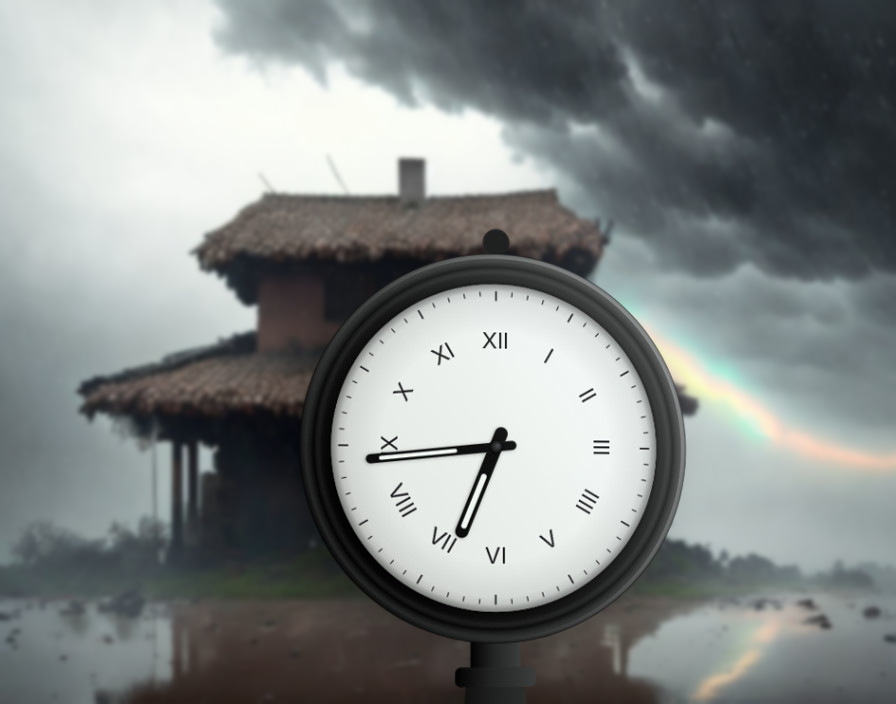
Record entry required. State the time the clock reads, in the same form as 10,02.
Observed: 6,44
